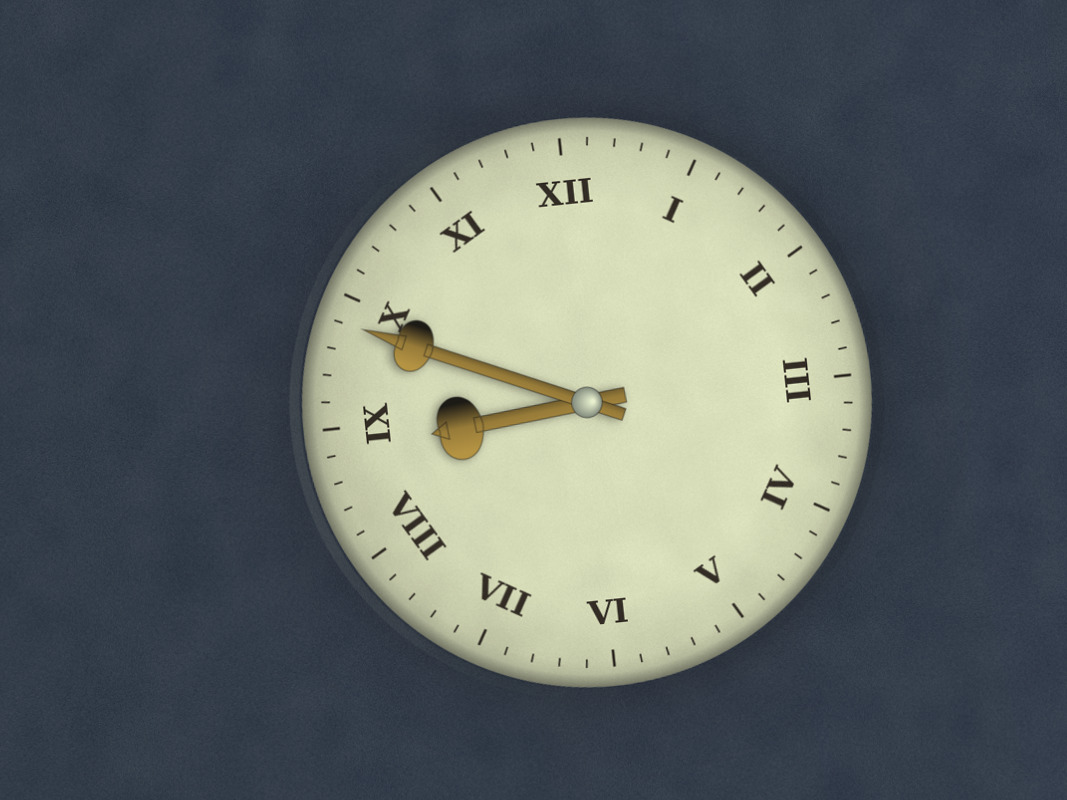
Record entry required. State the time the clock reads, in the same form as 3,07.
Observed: 8,49
